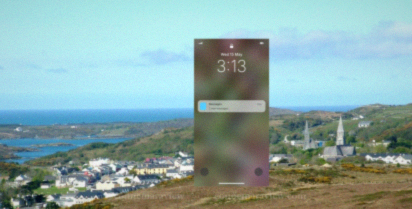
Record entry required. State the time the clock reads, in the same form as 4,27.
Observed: 3,13
